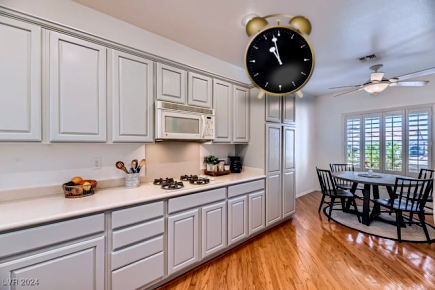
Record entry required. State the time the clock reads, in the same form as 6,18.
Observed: 10,58
